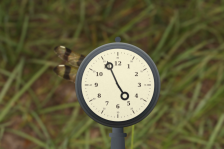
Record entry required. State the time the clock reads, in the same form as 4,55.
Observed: 4,56
